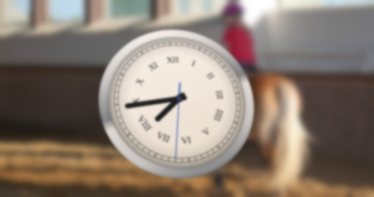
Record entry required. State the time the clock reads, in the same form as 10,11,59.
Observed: 7,44,32
